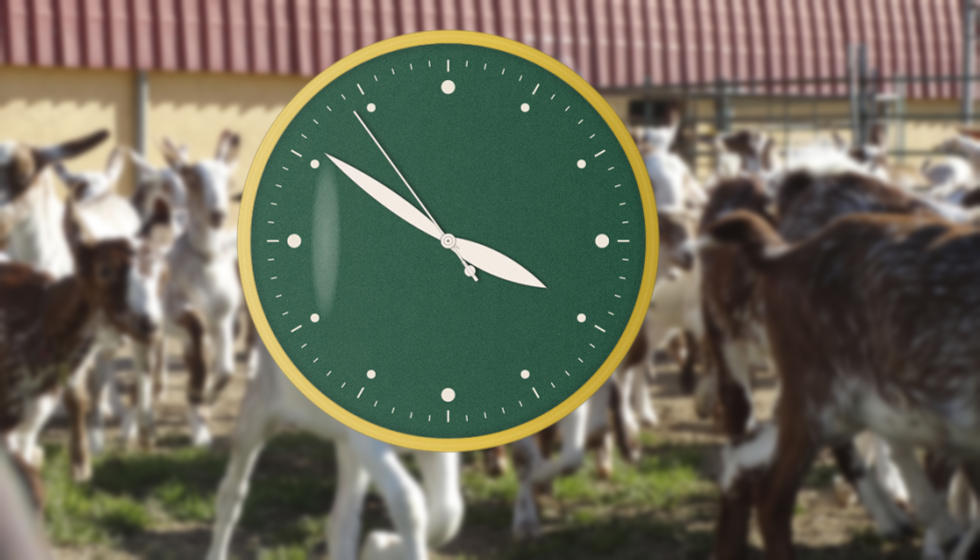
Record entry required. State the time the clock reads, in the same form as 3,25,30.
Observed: 3,50,54
